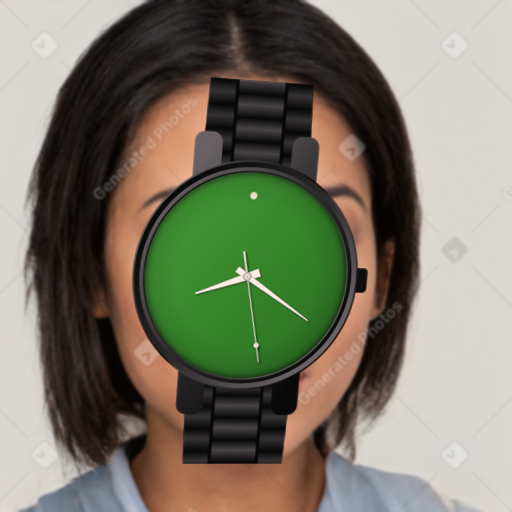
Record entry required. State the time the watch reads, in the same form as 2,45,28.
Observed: 8,20,28
